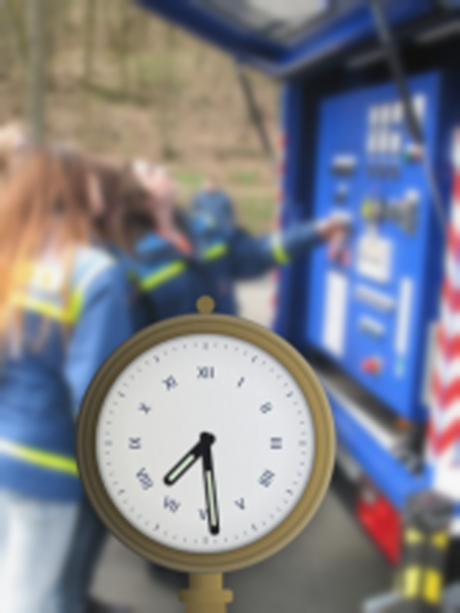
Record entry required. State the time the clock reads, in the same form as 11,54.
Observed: 7,29
